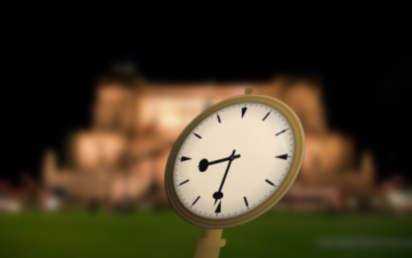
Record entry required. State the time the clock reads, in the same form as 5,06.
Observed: 8,31
